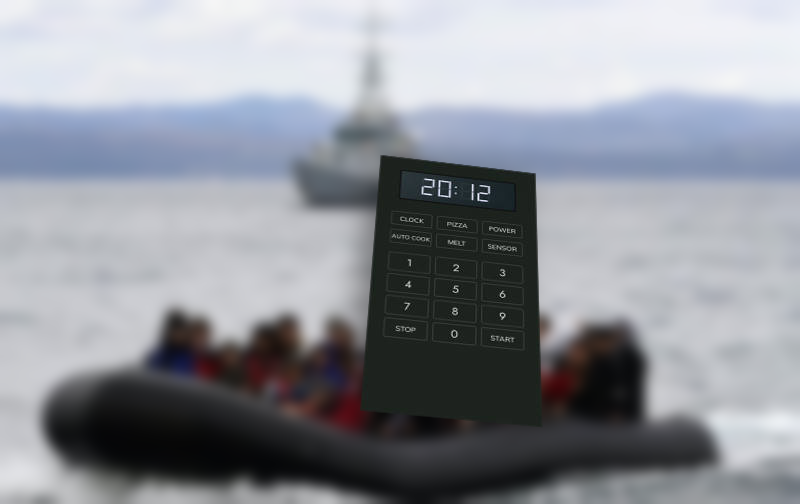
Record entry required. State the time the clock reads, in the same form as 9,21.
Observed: 20,12
